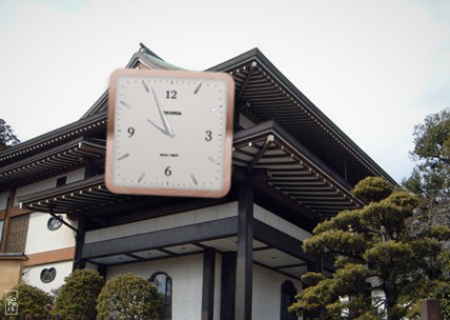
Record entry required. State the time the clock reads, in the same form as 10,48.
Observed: 9,56
